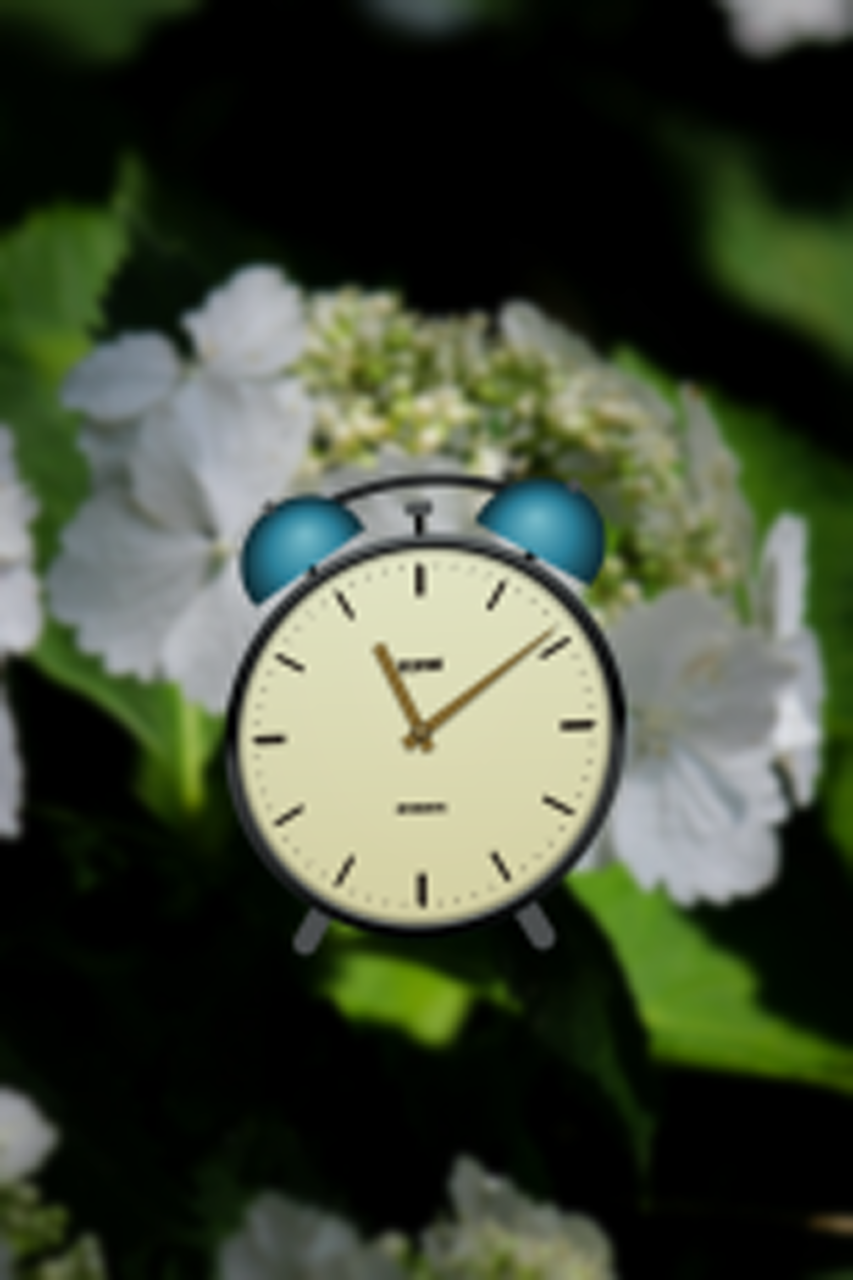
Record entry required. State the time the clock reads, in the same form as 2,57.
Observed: 11,09
